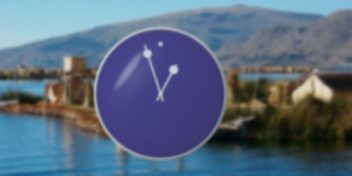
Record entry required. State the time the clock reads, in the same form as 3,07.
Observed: 12,57
